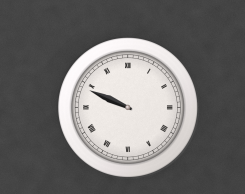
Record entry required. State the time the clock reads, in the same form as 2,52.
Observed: 9,49
